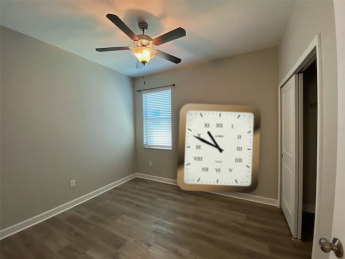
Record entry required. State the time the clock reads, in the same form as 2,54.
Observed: 10,49
